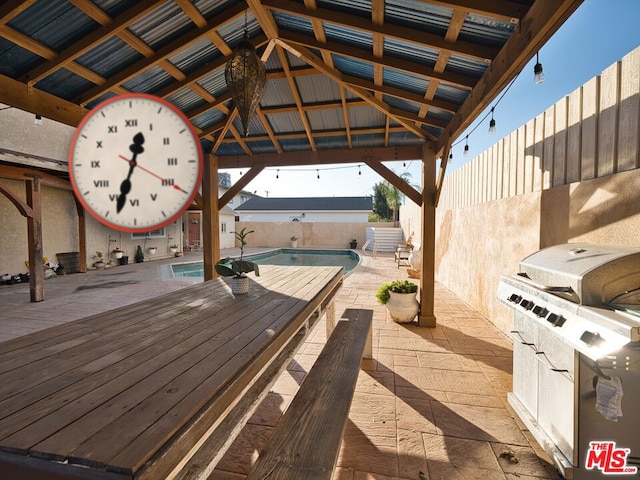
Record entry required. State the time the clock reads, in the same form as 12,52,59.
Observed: 12,33,20
